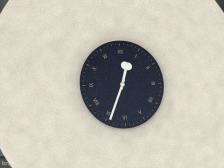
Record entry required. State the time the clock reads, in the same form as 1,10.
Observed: 12,34
